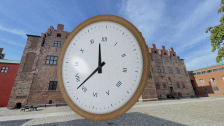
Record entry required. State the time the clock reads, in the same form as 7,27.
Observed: 11,37
